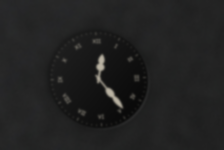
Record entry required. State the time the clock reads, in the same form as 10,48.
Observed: 12,24
